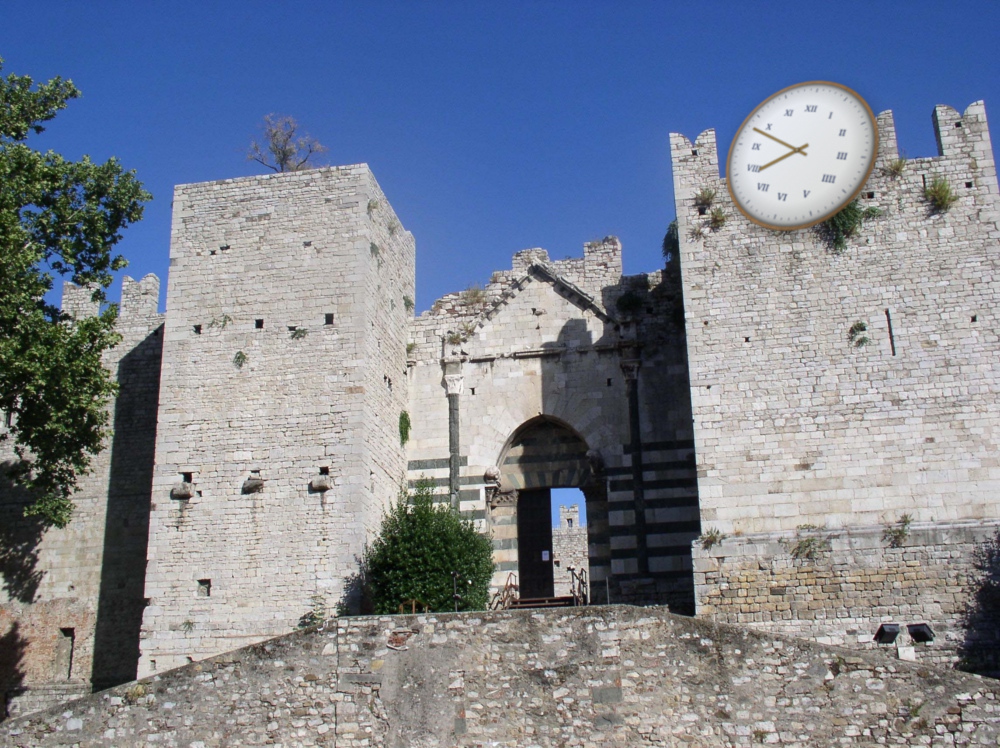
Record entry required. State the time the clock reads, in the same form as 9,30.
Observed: 7,48
